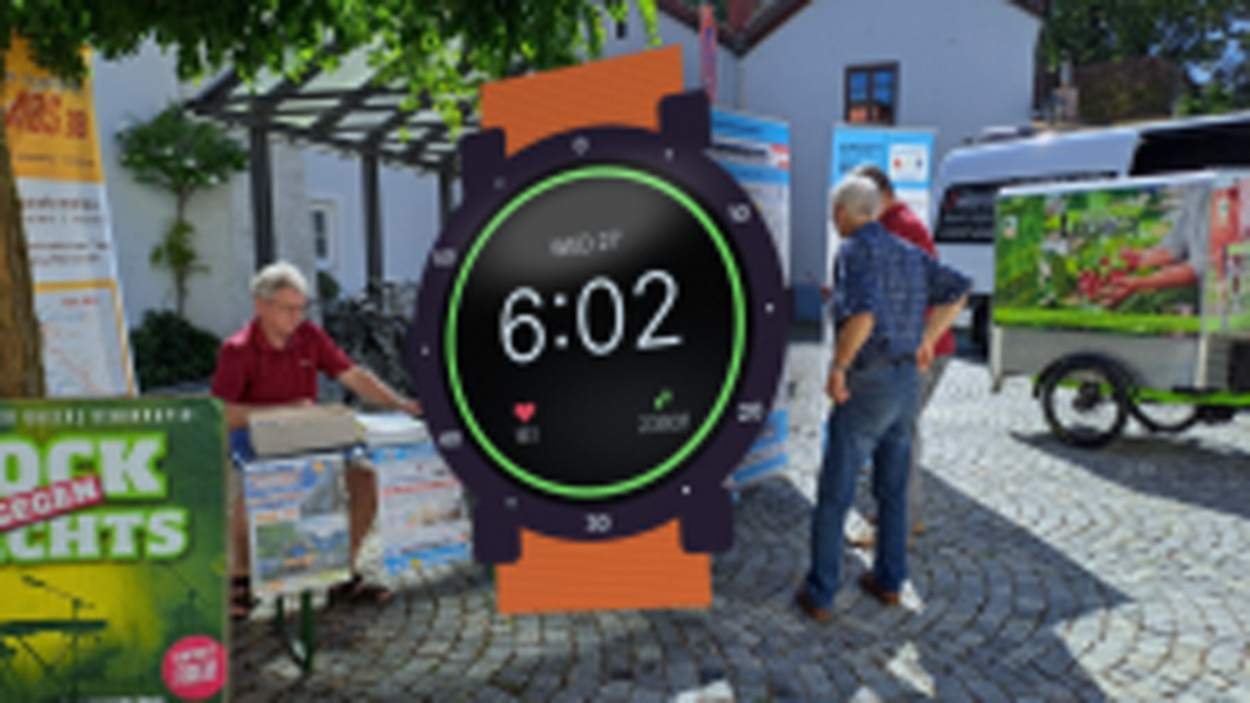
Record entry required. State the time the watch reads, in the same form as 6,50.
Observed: 6,02
